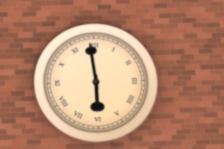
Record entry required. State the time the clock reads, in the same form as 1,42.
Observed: 5,59
